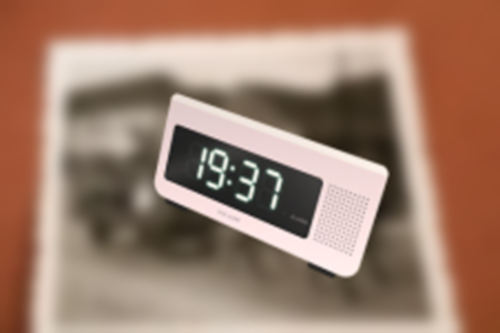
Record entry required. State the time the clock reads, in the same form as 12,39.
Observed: 19,37
